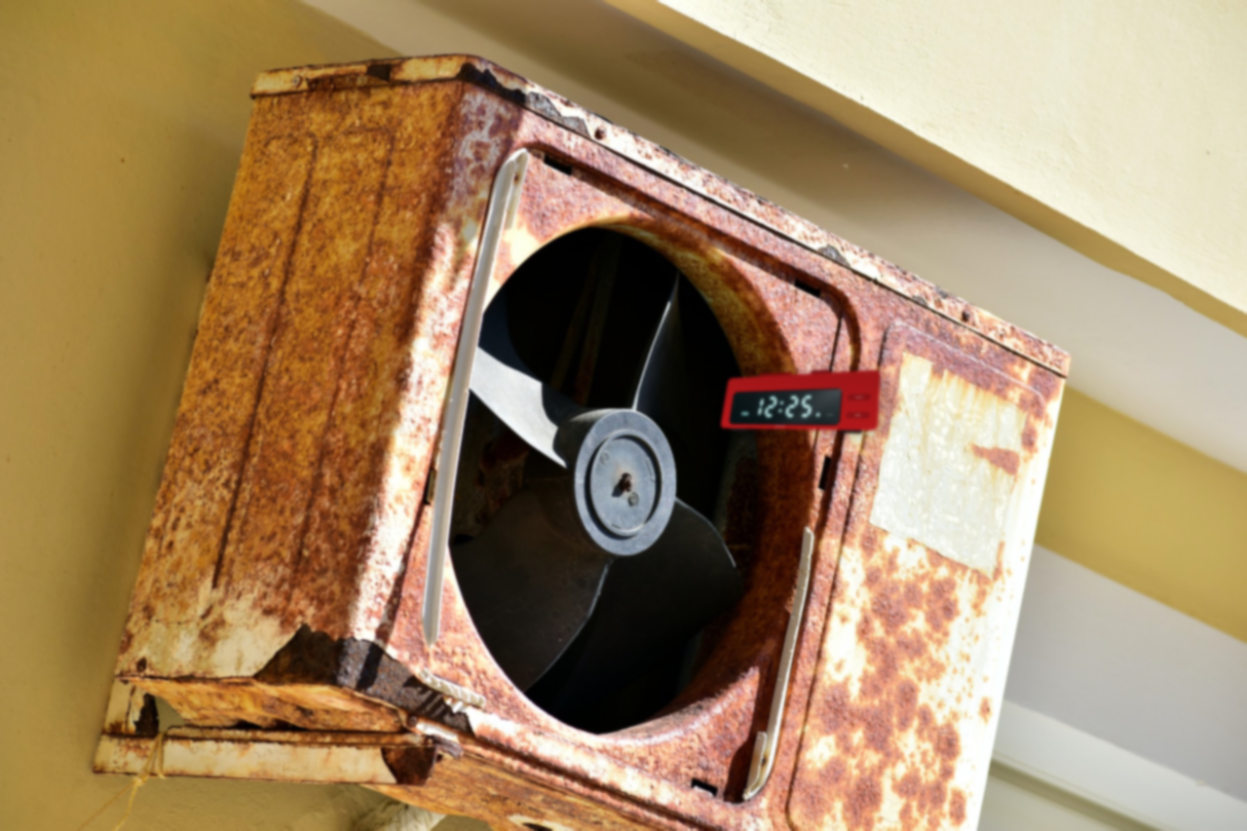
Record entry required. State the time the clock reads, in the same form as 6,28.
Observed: 12,25
